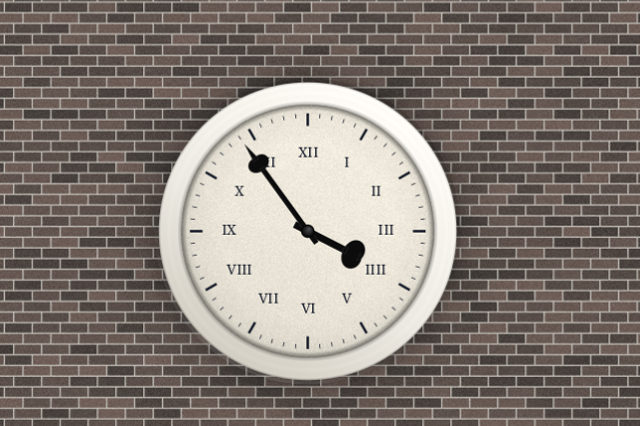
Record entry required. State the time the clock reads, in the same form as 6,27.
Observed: 3,54
